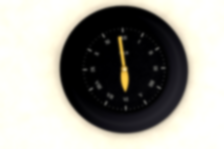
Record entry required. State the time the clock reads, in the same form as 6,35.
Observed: 5,59
